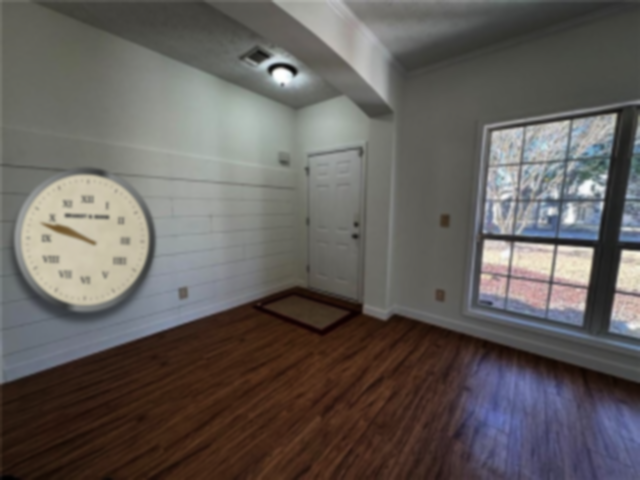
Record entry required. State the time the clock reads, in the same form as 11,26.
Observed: 9,48
